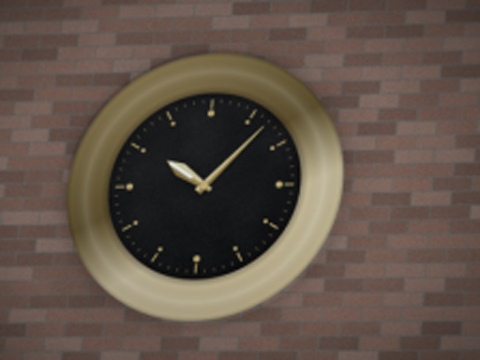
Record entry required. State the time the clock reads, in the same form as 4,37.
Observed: 10,07
